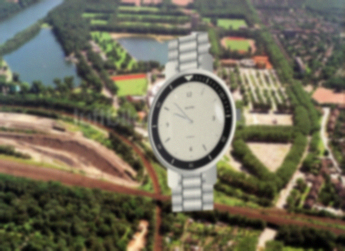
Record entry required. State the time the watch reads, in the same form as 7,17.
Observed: 9,53
